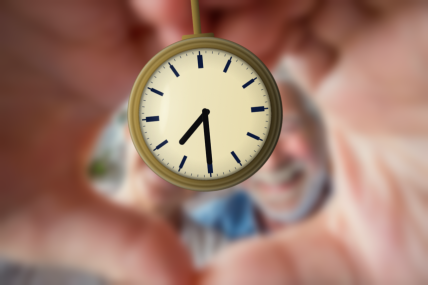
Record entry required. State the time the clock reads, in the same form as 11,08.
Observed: 7,30
